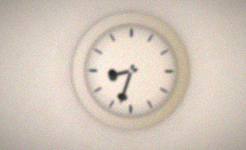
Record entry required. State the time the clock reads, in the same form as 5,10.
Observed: 8,33
